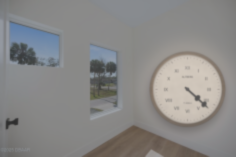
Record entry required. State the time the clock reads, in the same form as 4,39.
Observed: 4,22
